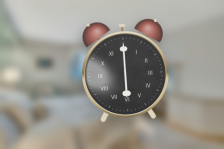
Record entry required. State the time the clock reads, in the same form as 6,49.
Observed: 6,00
